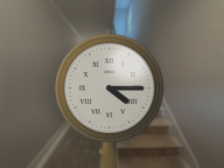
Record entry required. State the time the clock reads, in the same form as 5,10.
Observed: 4,15
